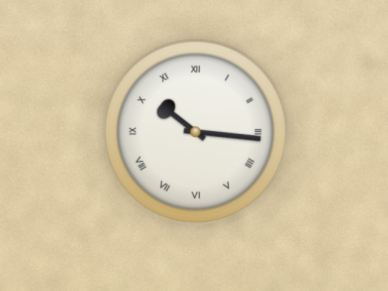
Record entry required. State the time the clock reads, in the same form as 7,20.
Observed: 10,16
